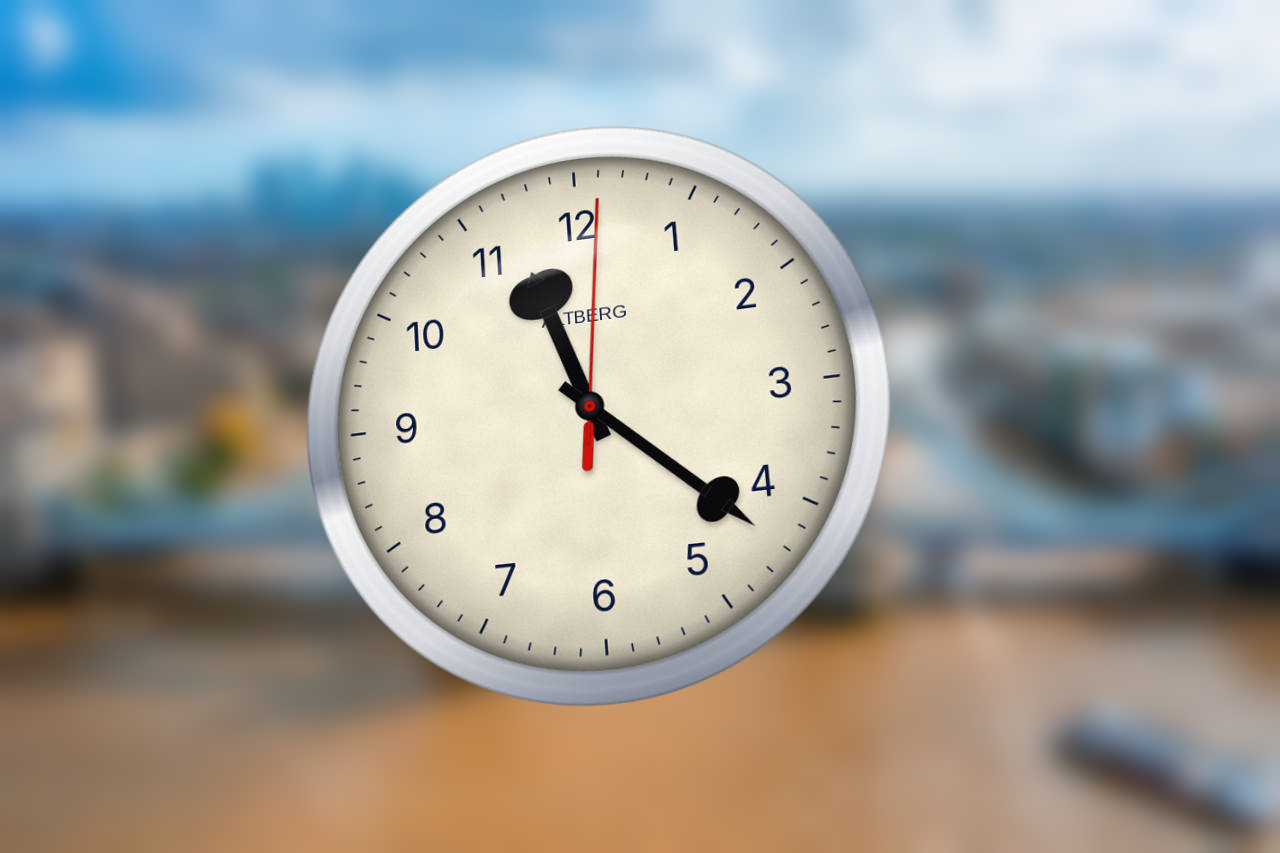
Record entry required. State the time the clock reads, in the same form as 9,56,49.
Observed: 11,22,01
